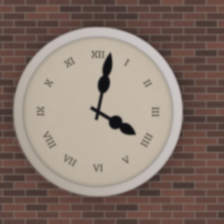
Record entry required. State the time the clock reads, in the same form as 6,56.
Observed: 4,02
